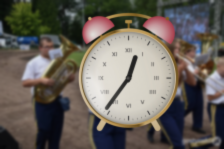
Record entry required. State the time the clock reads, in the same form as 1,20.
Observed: 12,36
